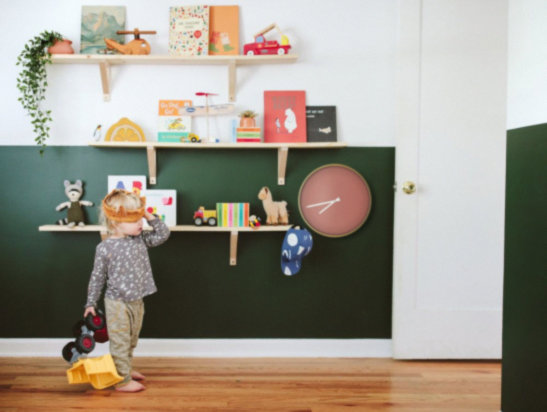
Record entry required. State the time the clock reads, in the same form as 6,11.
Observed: 7,43
